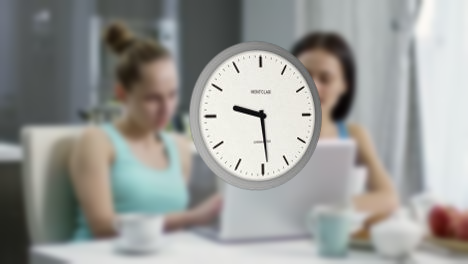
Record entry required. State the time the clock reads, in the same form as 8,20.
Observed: 9,29
